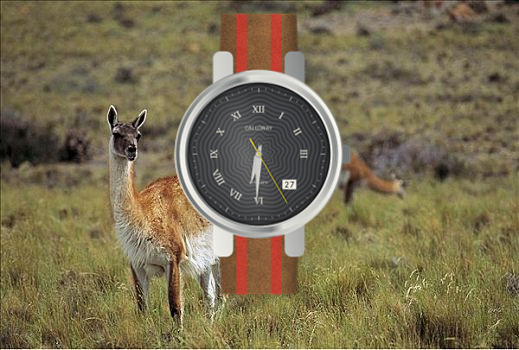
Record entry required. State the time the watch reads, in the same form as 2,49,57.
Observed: 6,30,25
